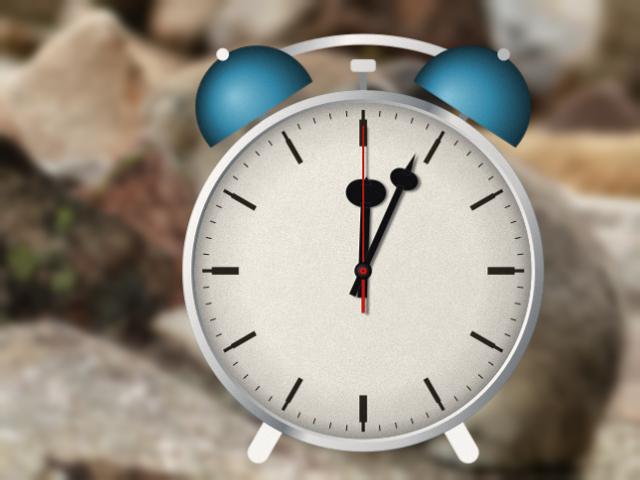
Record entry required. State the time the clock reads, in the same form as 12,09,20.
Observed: 12,04,00
